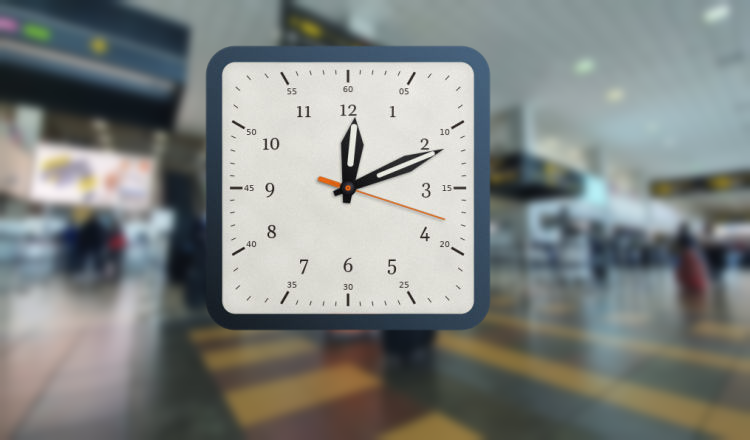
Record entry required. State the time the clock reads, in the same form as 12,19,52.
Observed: 12,11,18
